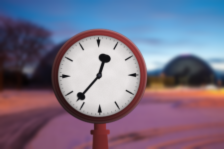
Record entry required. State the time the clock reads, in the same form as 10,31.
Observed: 12,37
